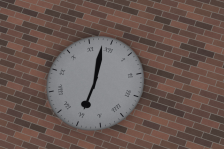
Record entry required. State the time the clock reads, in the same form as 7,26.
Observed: 5,58
